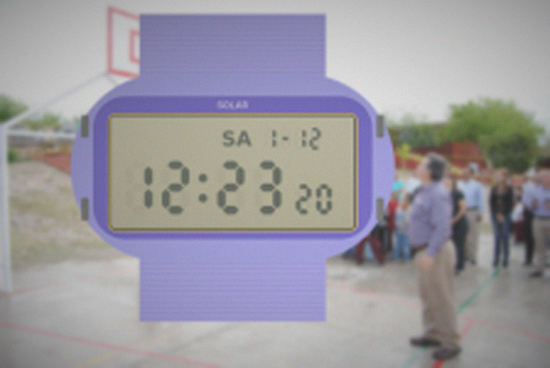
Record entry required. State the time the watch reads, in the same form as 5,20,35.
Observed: 12,23,20
